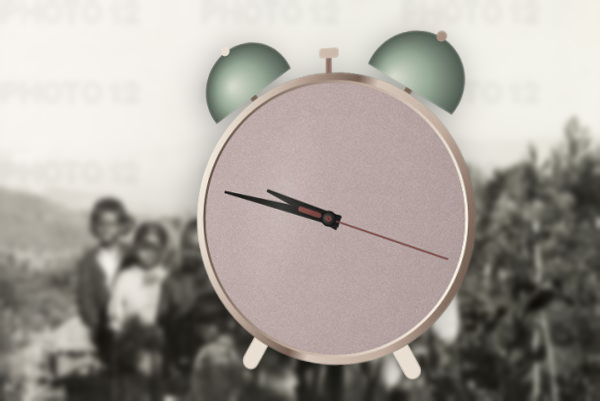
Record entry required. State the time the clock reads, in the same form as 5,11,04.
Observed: 9,47,18
